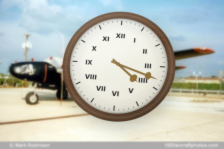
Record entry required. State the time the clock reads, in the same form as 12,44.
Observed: 4,18
